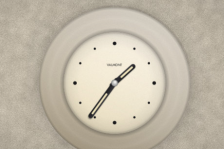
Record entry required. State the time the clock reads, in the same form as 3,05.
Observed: 1,36
